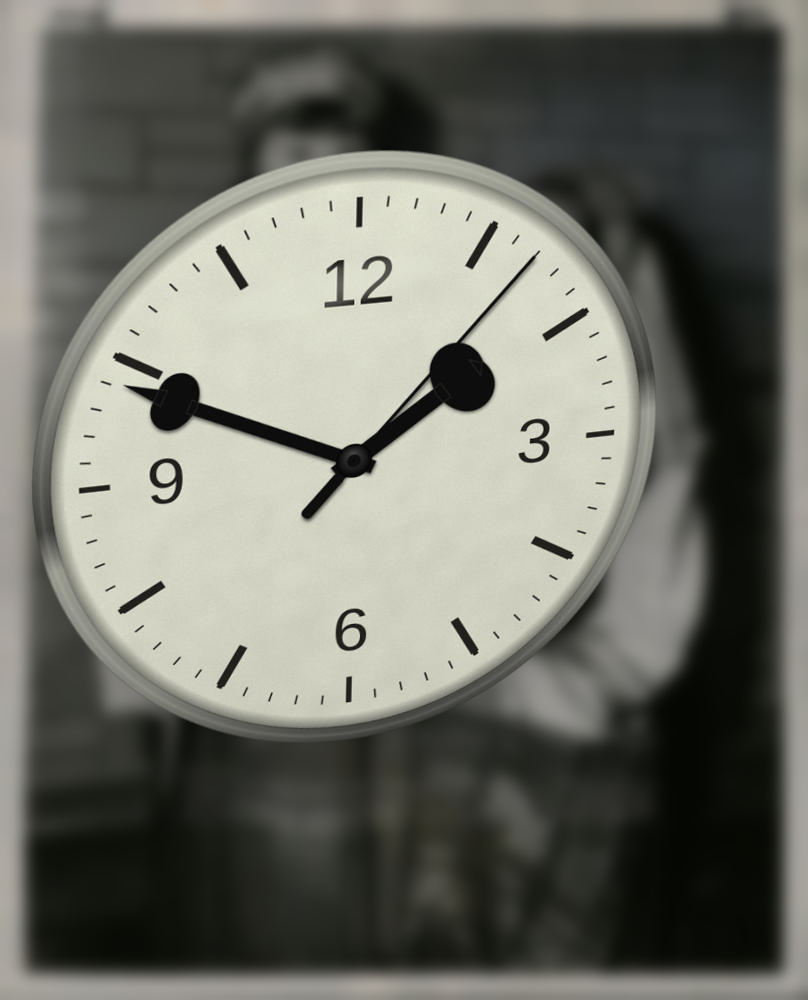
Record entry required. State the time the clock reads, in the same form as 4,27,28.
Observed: 1,49,07
